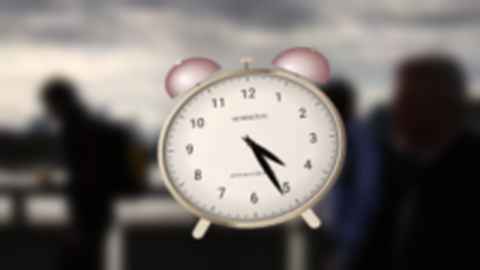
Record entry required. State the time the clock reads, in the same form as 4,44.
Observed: 4,26
